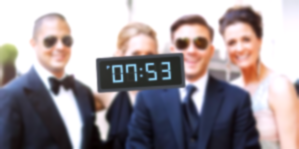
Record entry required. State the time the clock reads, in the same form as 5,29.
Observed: 7,53
